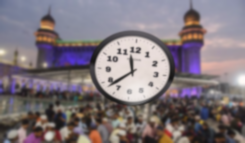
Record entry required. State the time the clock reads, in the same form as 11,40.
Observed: 11,38
